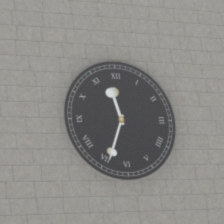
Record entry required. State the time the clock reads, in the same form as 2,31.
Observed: 11,34
